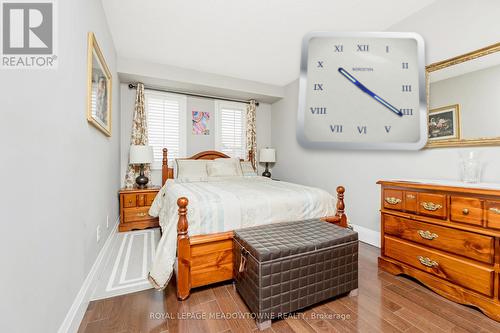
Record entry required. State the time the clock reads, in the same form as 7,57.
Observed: 10,21
